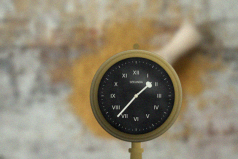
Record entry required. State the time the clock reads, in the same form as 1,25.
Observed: 1,37
